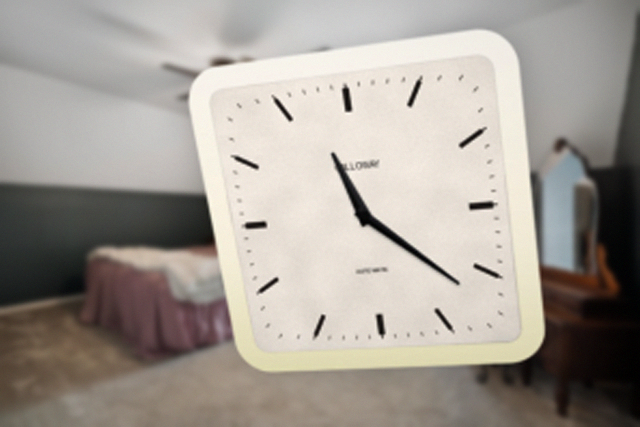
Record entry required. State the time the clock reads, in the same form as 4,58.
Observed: 11,22
